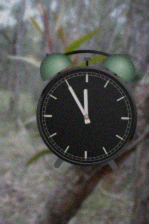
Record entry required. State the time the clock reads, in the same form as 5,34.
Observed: 11,55
